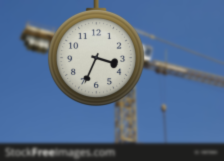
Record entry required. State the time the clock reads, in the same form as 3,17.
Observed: 3,34
